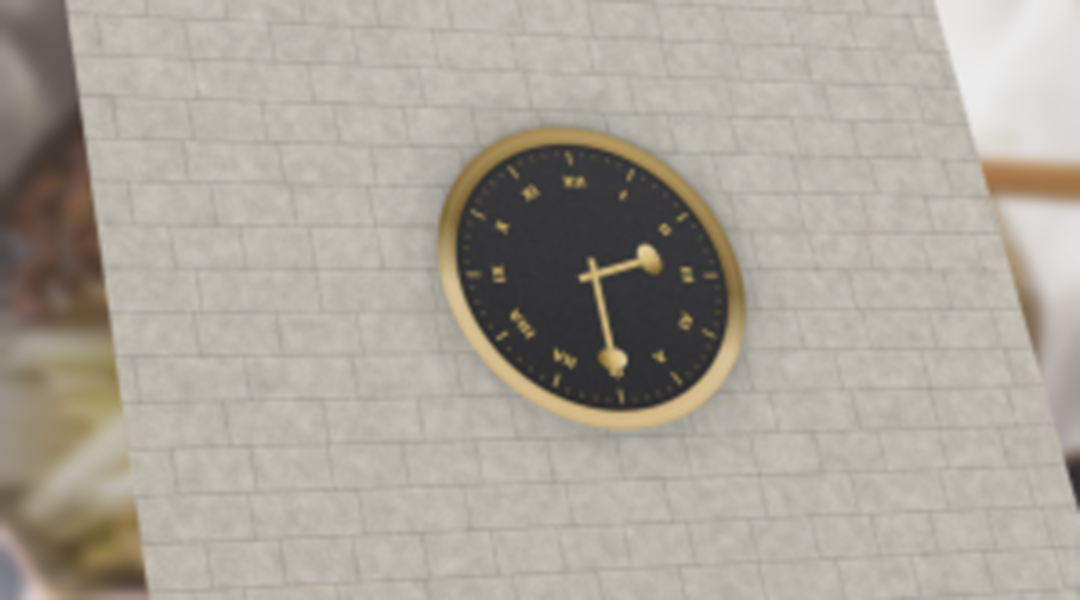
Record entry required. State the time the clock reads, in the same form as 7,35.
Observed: 2,30
